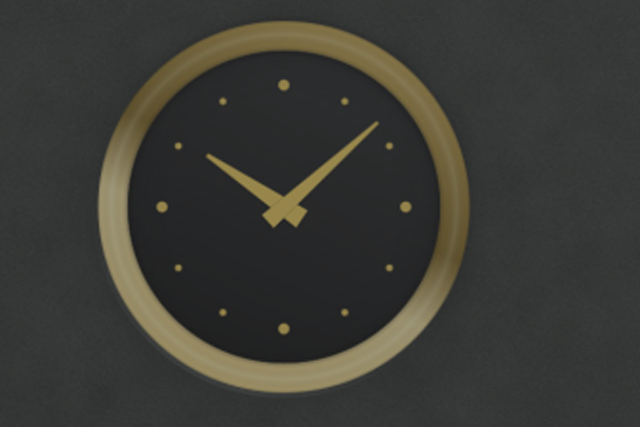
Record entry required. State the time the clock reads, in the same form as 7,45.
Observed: 10,08
